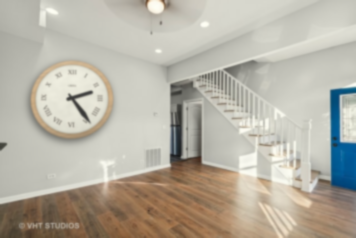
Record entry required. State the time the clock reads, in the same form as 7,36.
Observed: 2,24
